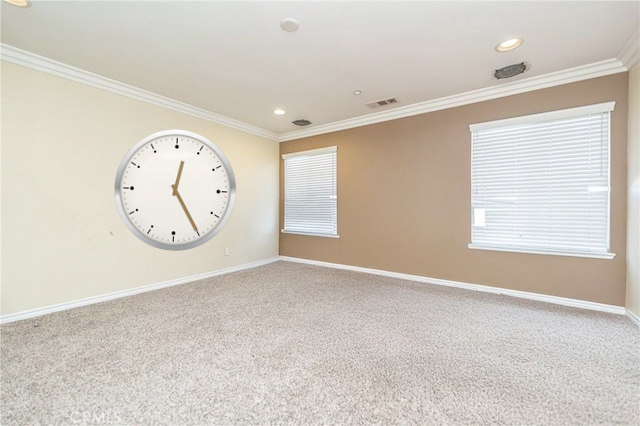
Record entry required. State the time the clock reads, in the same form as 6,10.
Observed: 12,25
